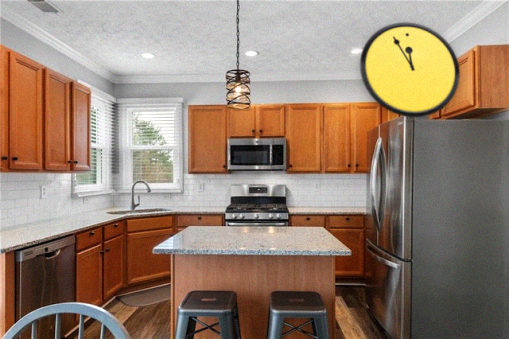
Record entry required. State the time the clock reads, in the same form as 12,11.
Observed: 11,56
